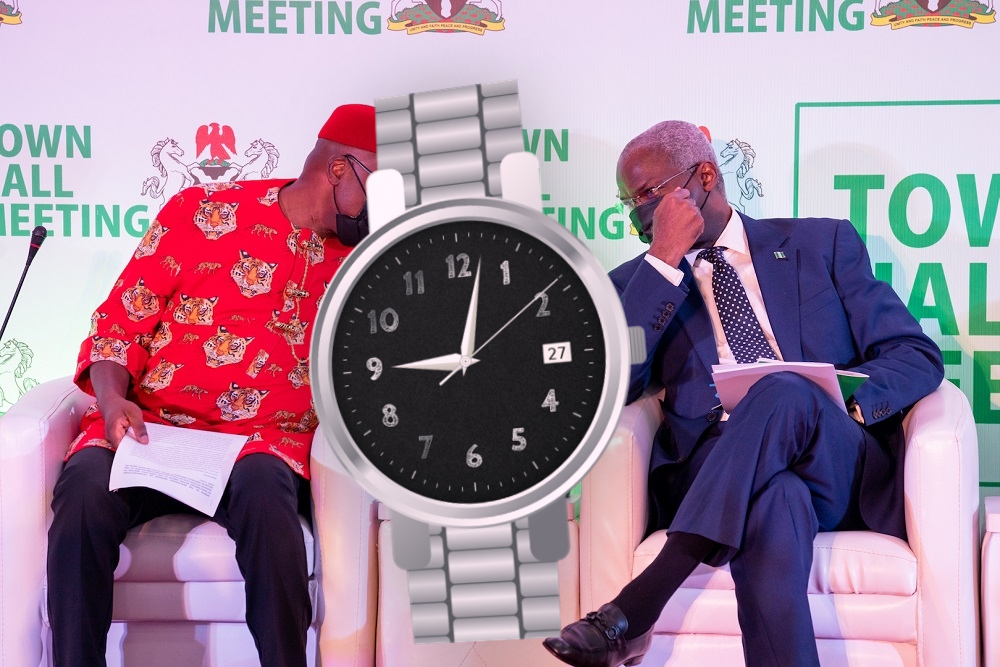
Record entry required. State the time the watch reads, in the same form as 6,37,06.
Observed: 9,02,09
